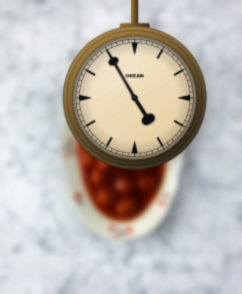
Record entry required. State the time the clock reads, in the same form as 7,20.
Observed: 4,55
